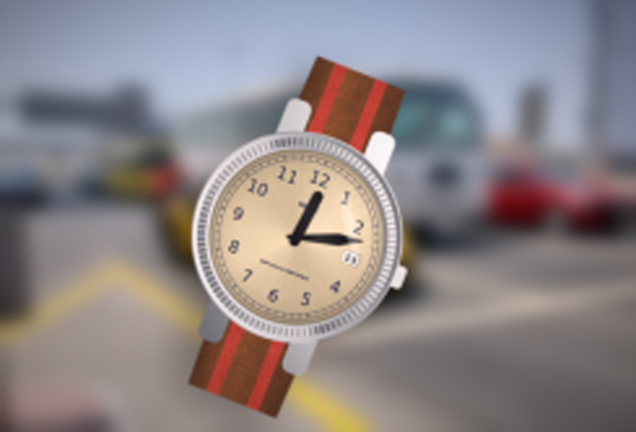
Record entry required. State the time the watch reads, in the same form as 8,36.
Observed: 12,12
